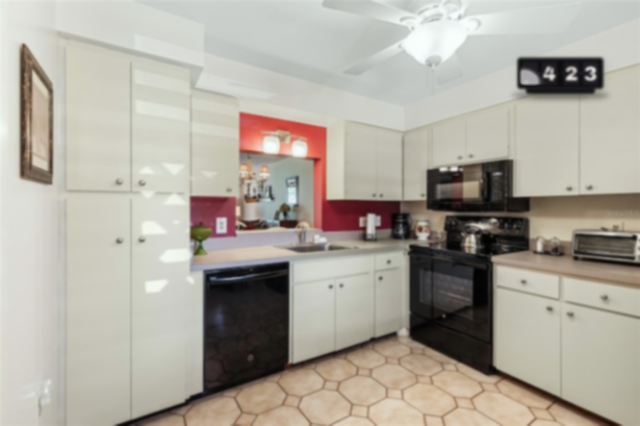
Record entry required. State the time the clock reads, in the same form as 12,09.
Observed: 4,23
